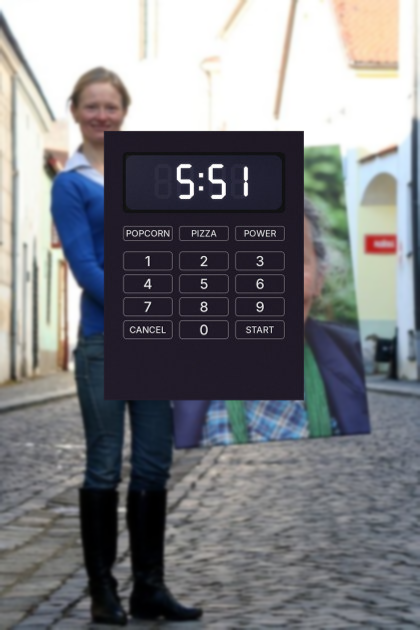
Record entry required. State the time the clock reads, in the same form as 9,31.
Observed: 5,51
